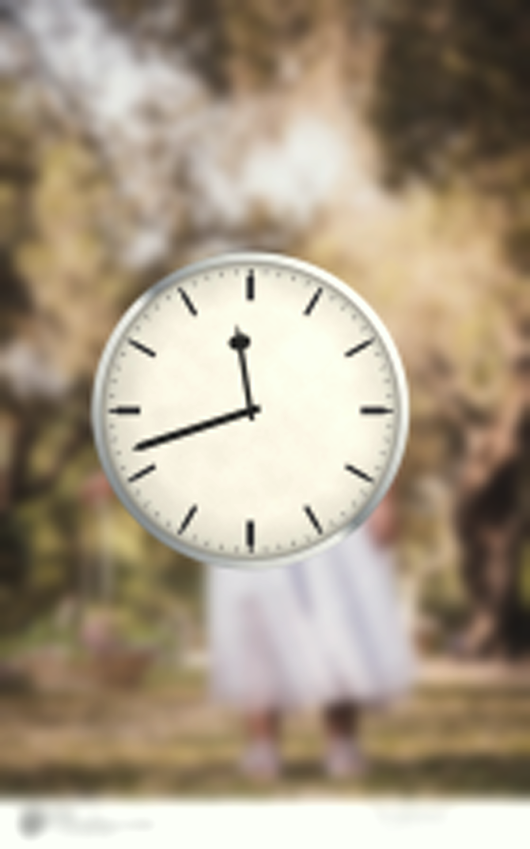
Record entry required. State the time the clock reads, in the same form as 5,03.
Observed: 11,42
